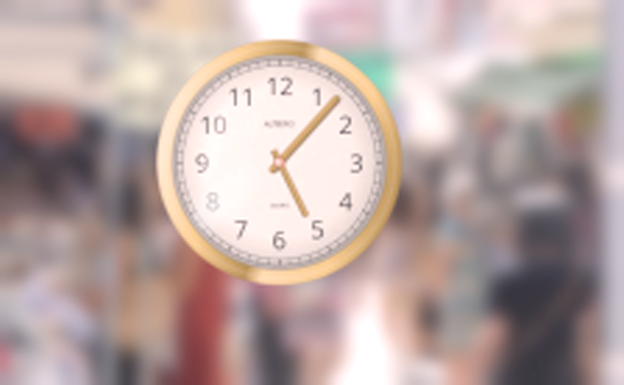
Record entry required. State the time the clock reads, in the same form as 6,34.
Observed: 5,07
